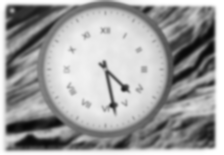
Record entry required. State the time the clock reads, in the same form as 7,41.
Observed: 4,28
